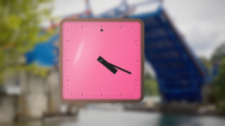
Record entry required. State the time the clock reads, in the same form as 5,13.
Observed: 4,19
